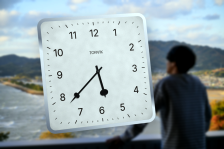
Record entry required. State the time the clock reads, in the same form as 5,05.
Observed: 5,38
